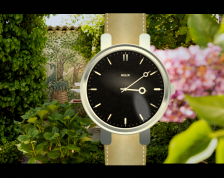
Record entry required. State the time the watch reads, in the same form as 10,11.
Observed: 3,09
